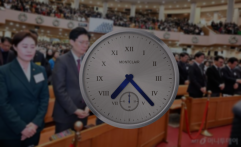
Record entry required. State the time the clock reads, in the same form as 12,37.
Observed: 7,23
